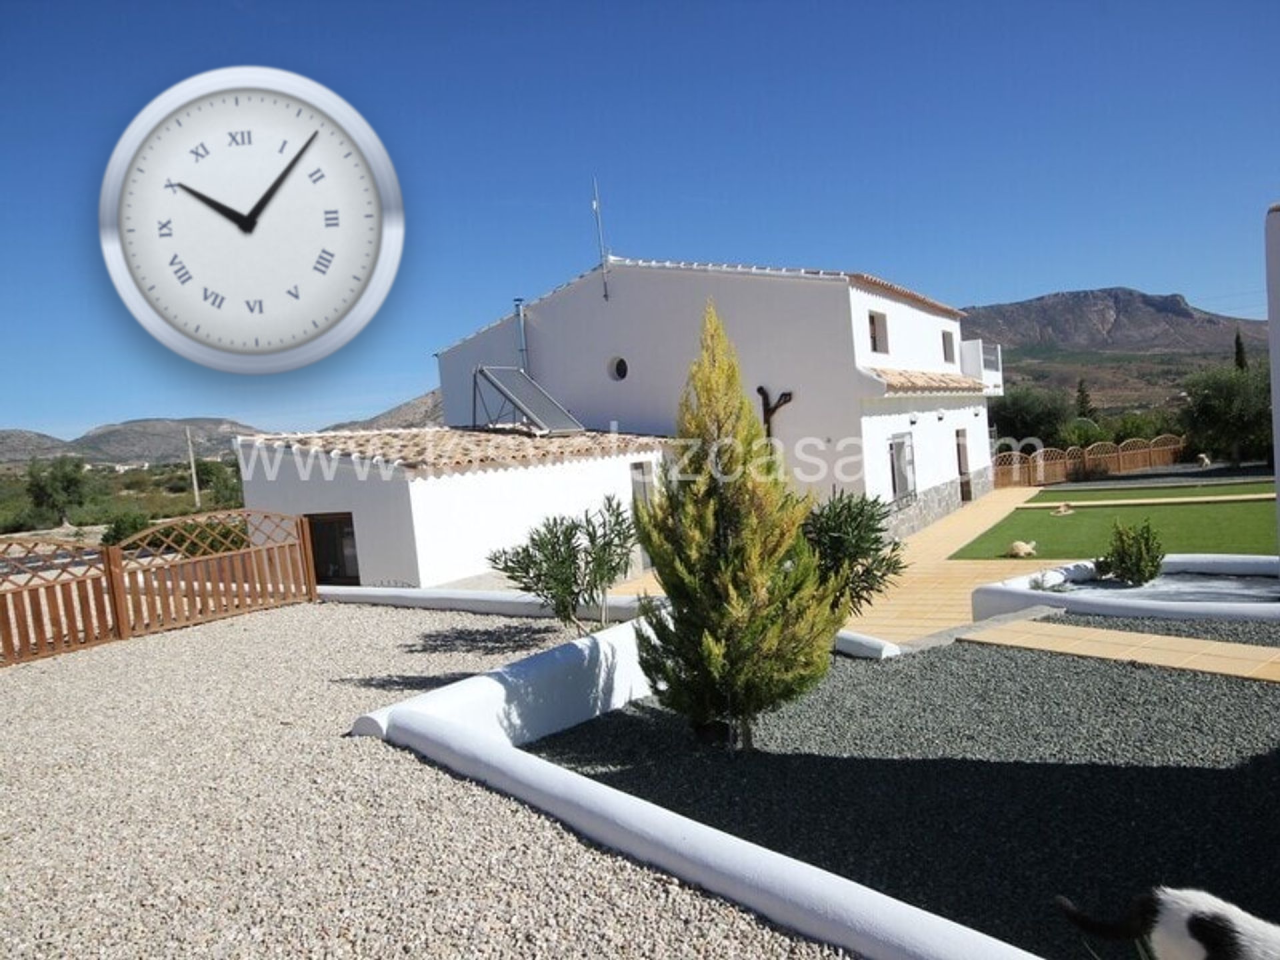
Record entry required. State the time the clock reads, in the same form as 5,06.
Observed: 10,07
